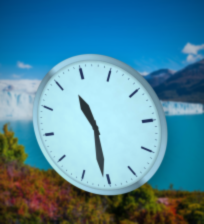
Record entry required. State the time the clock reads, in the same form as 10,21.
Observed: 11,31
